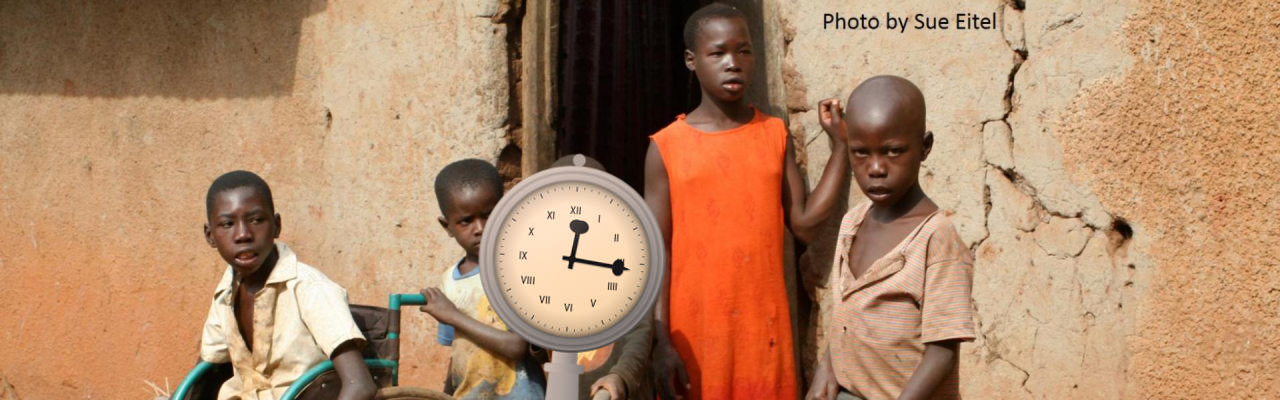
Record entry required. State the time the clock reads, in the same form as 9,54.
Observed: 12,16
